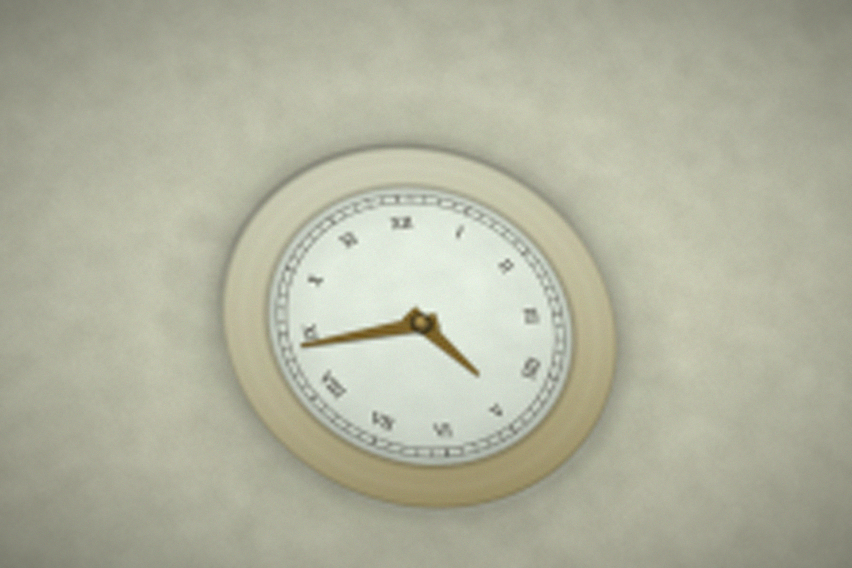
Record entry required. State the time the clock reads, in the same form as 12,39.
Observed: 4,44
